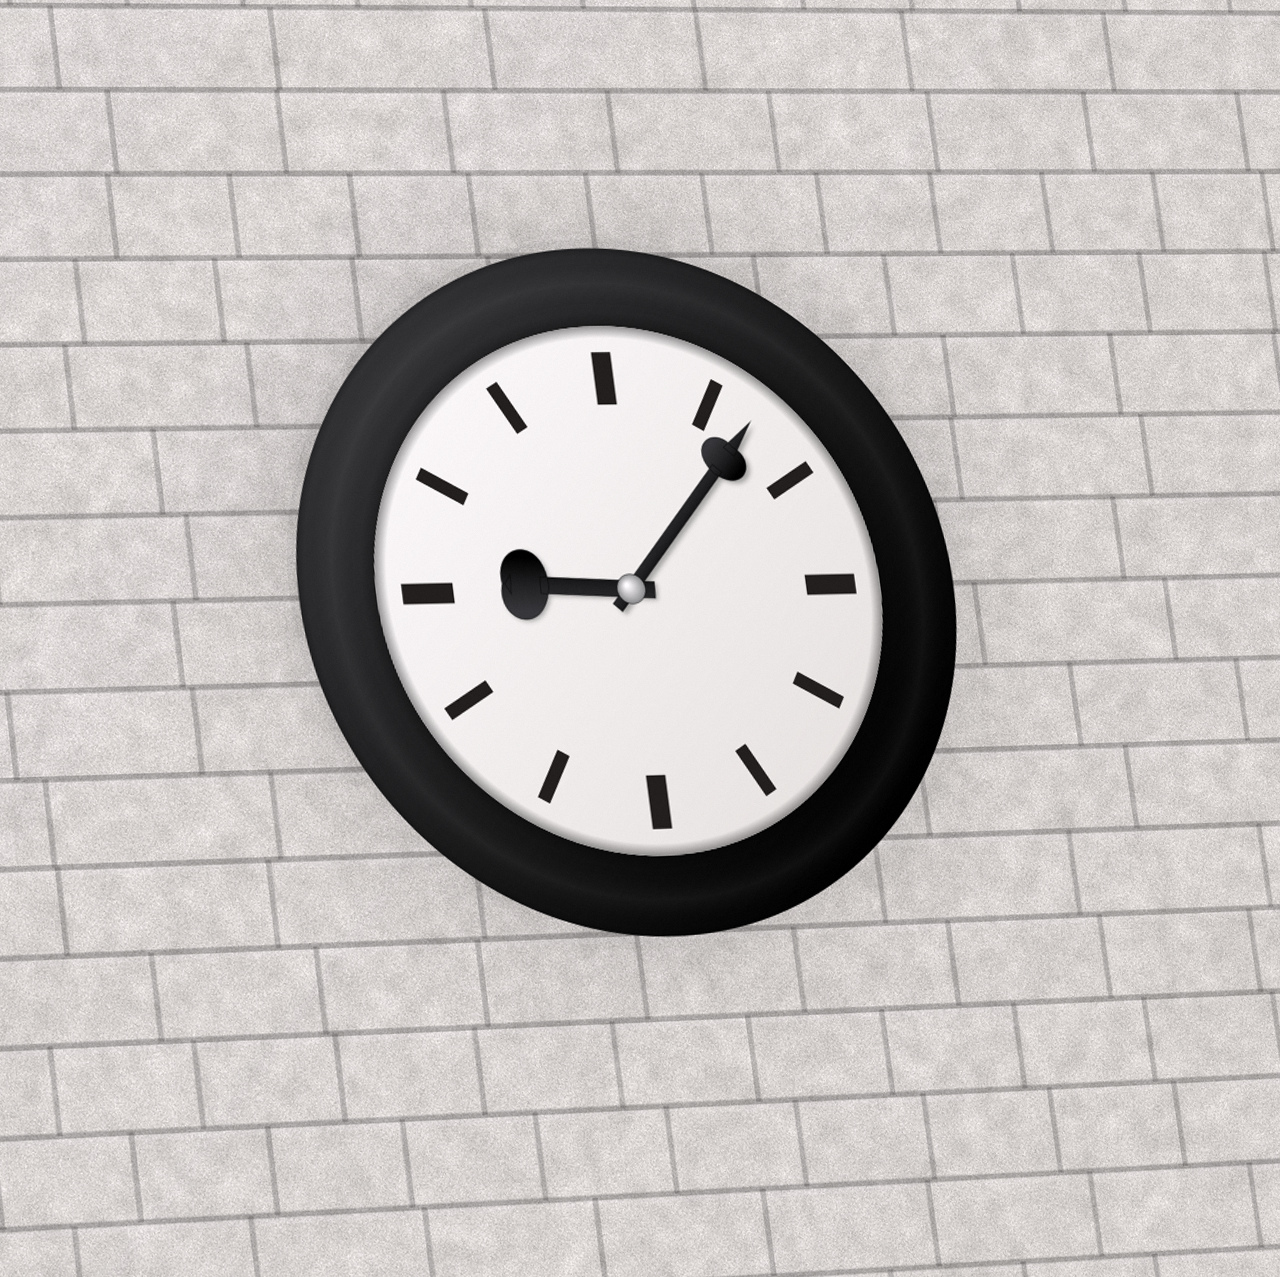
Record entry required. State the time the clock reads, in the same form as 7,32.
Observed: 9,07
